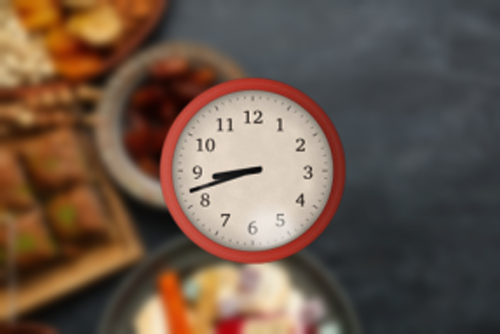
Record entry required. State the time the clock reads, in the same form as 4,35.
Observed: 8,42
